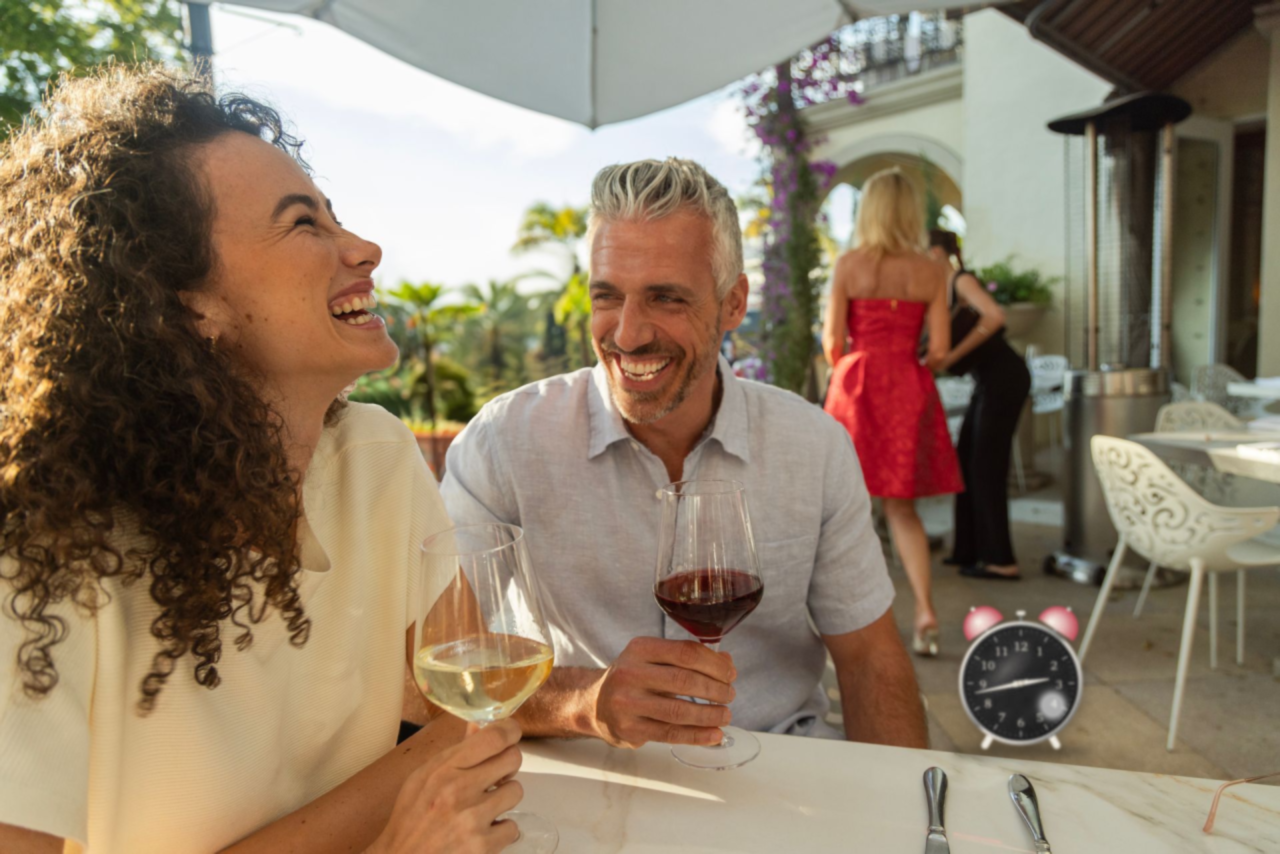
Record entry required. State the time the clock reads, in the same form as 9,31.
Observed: 2,43
